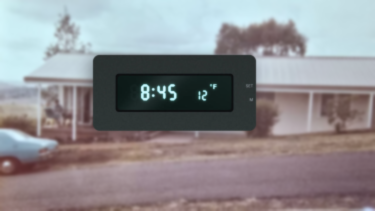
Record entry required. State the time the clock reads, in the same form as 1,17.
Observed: 8,45
